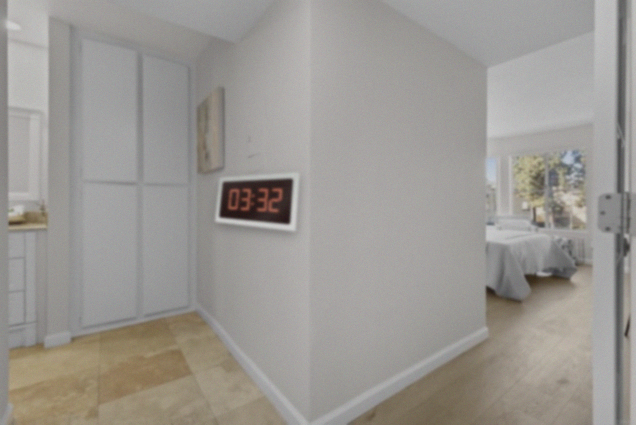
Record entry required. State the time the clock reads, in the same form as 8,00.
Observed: 3,32
